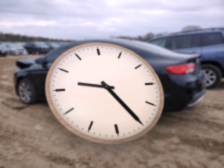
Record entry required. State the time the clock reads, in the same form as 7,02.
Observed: 9,25
